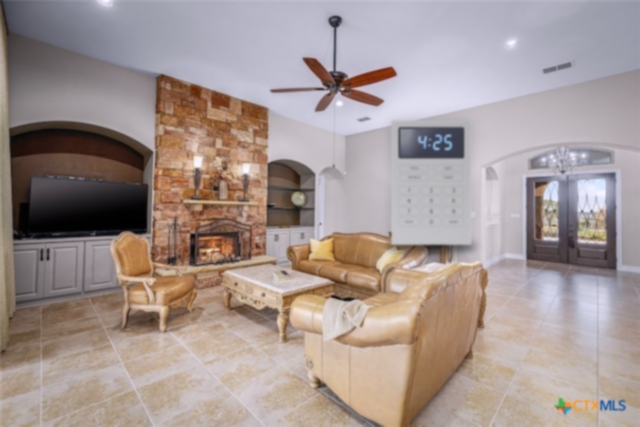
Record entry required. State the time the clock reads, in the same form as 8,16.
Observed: 4,25
